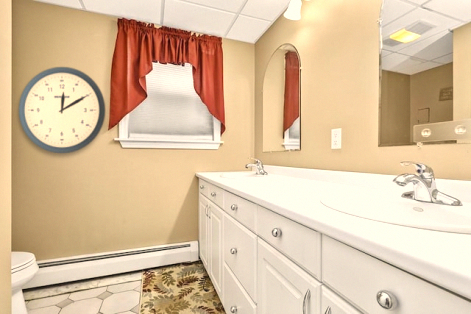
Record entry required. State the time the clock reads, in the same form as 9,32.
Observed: 12,10
